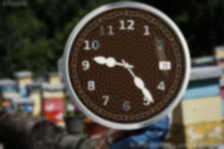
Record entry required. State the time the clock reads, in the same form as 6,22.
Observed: 9,24
